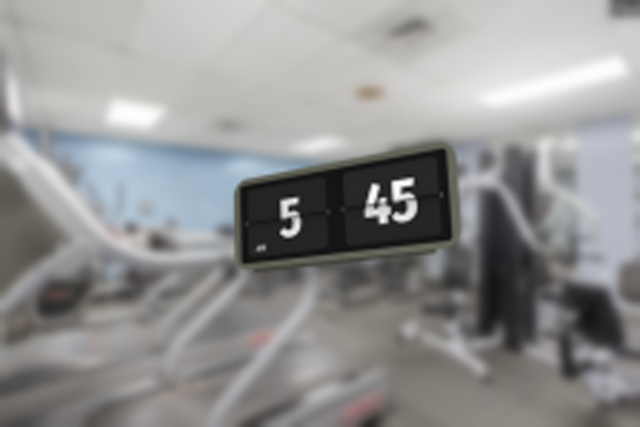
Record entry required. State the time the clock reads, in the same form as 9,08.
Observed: 5,45
